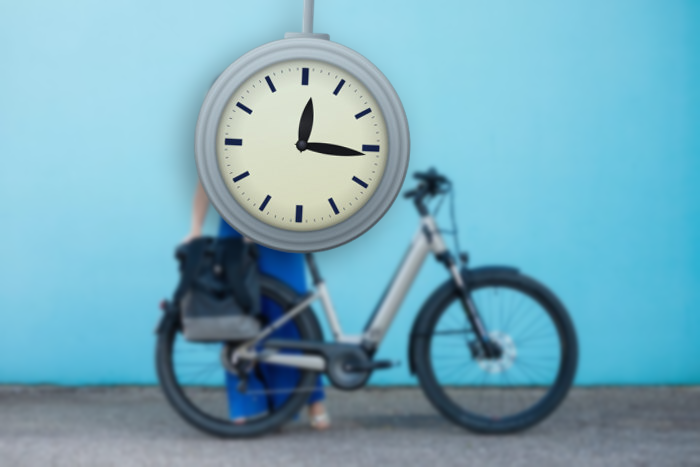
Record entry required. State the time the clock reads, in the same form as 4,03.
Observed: 12,16
